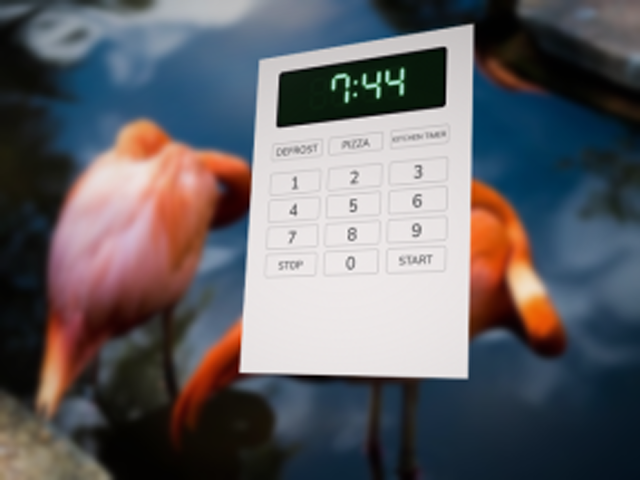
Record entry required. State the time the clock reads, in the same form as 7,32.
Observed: 7,44
